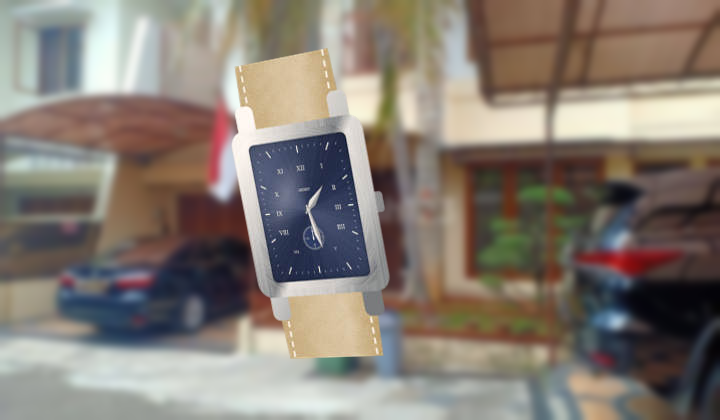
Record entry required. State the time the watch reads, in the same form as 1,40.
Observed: 1,28
